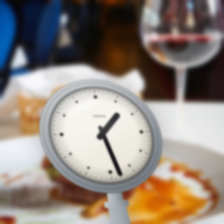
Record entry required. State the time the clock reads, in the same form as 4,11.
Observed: 1,28
